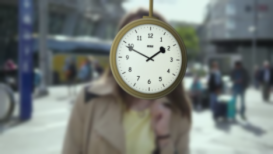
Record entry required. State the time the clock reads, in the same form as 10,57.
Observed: 1,49
